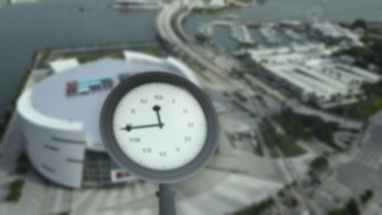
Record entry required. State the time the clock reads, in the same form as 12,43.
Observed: 11,44
